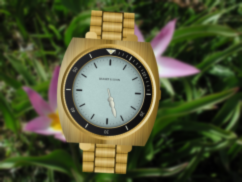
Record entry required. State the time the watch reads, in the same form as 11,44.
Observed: 5,27
